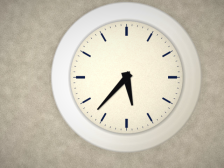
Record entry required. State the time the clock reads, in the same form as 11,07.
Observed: 5,37
